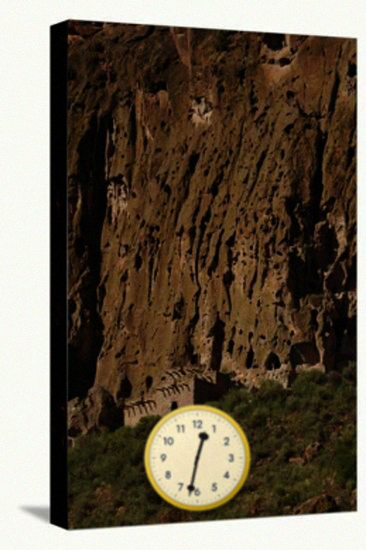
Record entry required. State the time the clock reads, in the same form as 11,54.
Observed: 12,32
